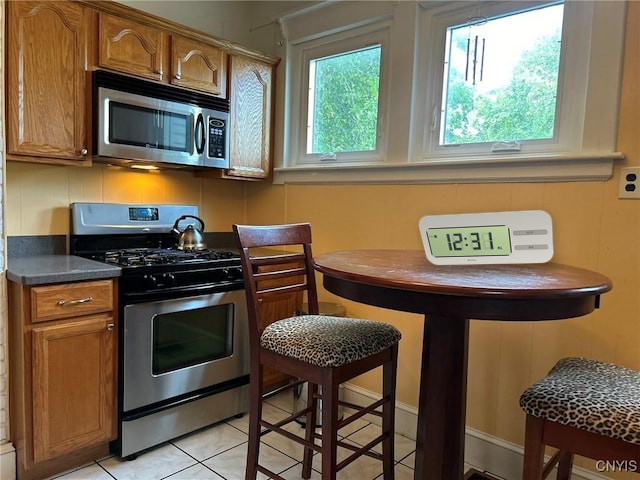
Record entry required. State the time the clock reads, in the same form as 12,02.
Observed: 12,31
